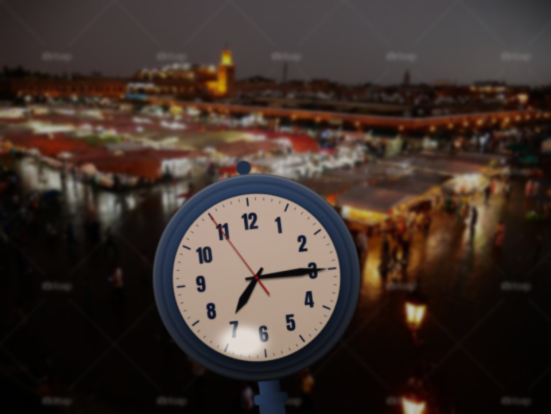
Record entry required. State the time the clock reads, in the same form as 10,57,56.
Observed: 7,14,55
